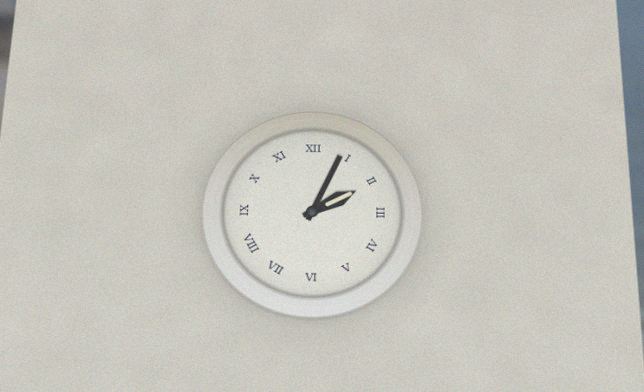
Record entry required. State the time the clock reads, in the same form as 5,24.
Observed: 2,04
